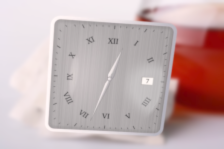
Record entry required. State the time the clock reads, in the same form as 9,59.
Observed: 12,33
